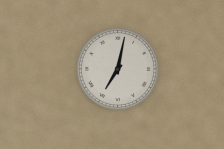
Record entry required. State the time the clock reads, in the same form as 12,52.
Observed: 7,02
